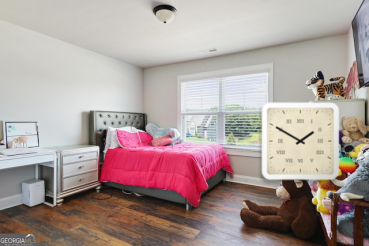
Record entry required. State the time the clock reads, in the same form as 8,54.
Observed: 1,50
